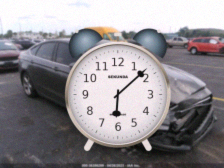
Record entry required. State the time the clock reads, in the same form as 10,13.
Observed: 6,08
